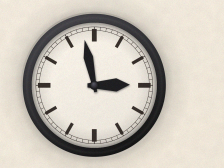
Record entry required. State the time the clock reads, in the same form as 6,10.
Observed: 2,58
